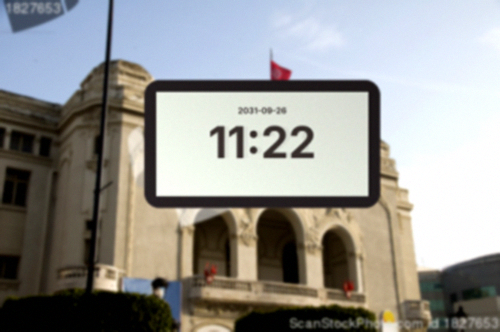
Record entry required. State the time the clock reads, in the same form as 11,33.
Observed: 11,22
